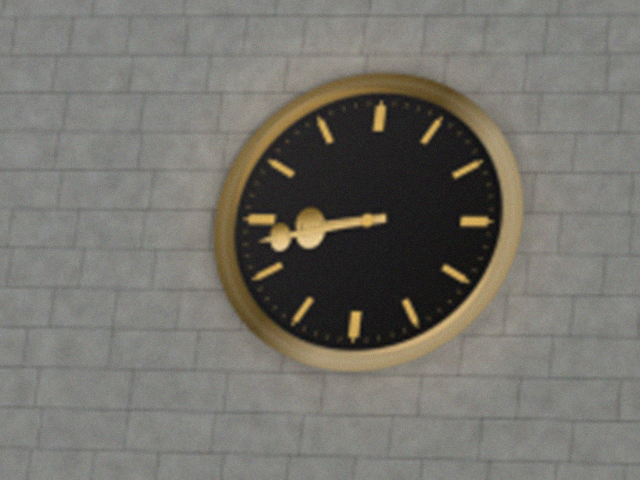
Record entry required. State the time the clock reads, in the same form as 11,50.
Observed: 8,43
